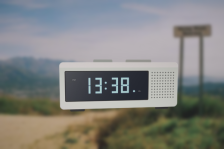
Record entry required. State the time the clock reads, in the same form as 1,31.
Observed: 13,38
